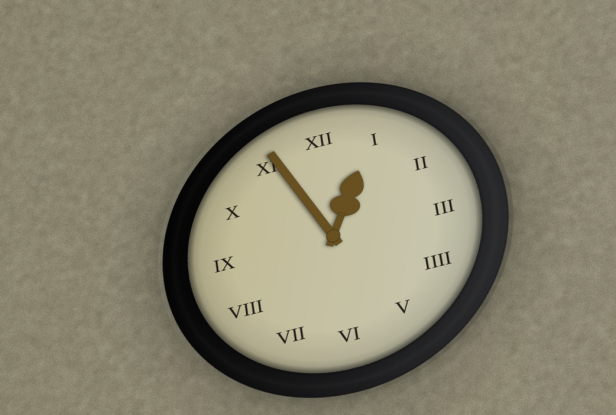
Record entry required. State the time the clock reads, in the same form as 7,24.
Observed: 12,56
